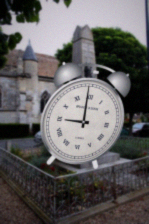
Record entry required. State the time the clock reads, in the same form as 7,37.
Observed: 8,59
